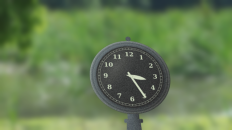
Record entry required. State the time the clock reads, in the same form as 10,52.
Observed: 3,25
